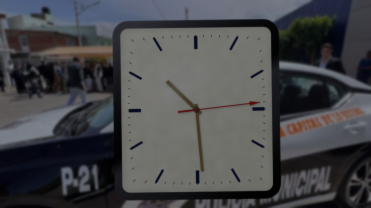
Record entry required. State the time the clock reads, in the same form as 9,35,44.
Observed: 10,29,14
